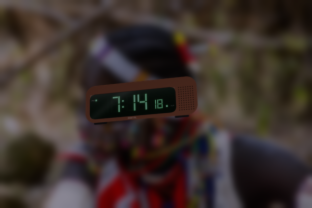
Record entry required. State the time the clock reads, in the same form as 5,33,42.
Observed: 7,14,18
